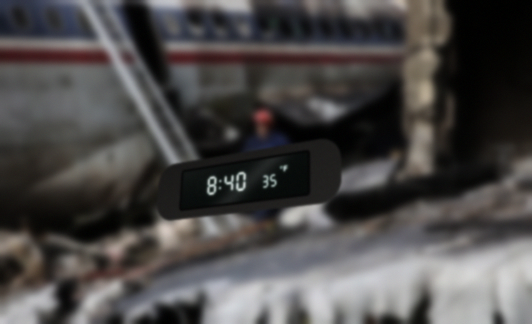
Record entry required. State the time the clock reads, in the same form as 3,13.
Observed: 8,40
